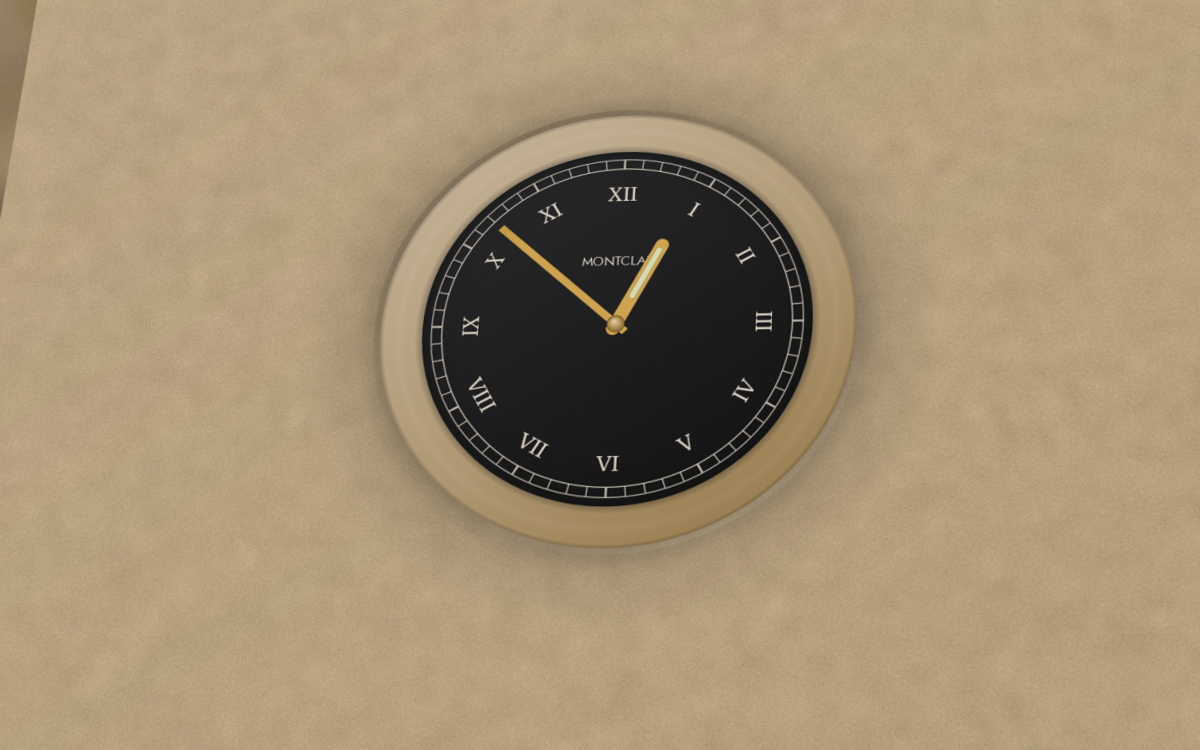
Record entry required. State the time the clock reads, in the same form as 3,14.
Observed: 12,52
